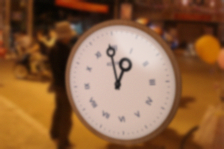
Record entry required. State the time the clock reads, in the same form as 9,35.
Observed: 12,59
